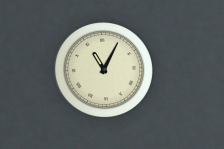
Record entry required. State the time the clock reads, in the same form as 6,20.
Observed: 11,05
